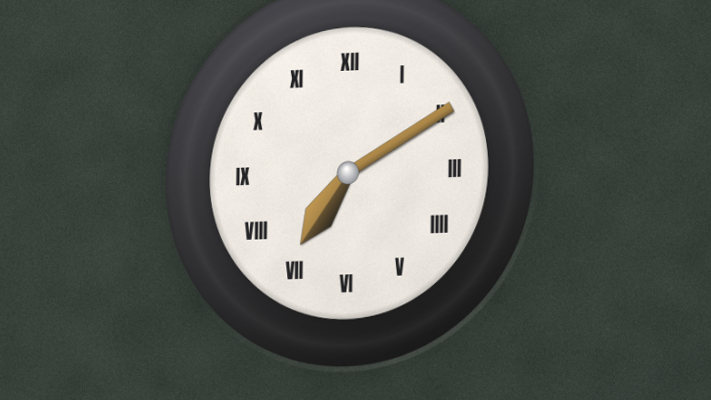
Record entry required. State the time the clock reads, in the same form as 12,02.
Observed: 7,10
